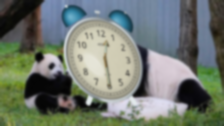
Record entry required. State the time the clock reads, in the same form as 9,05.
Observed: 12,30
